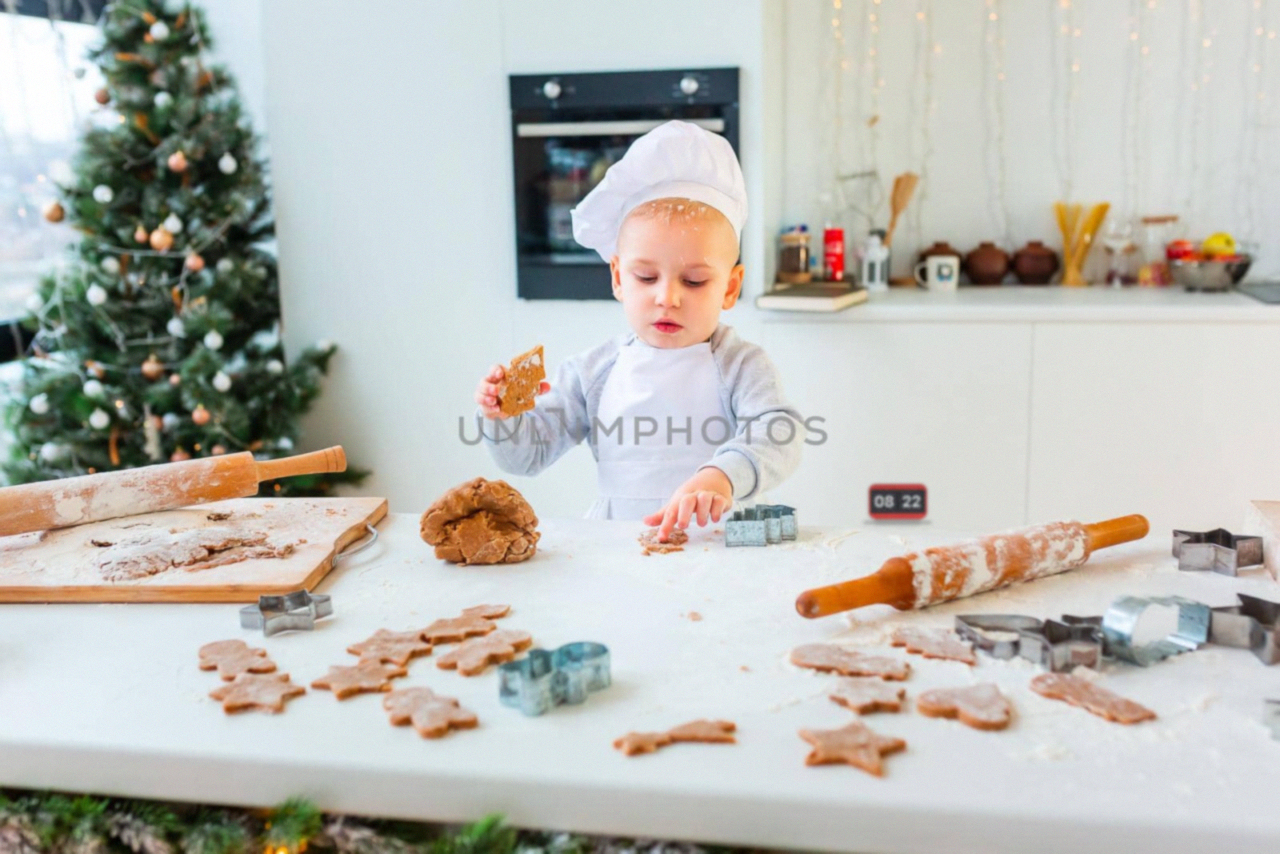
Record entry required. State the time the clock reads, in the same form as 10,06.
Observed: 8,22
